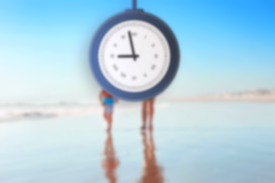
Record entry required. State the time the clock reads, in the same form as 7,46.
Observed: 8,58
